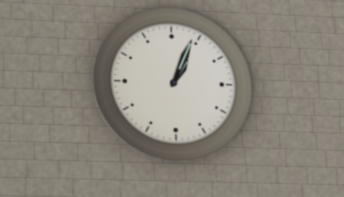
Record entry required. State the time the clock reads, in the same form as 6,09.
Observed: 1,04
